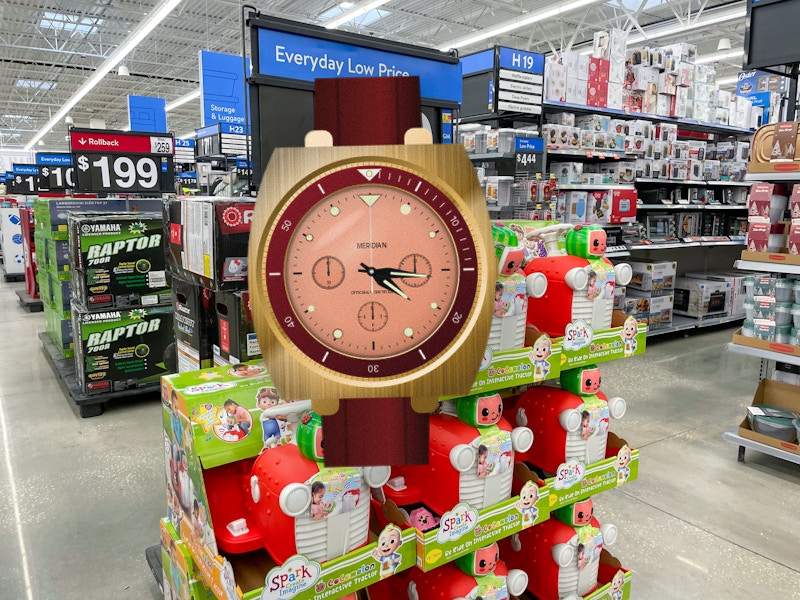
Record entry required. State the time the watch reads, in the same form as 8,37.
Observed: 4,16
